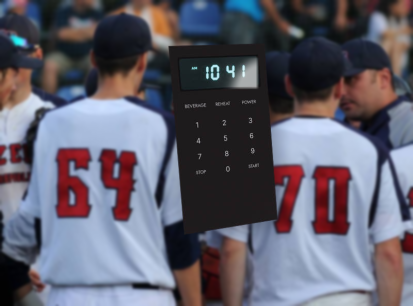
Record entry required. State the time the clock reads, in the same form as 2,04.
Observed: 10,41
